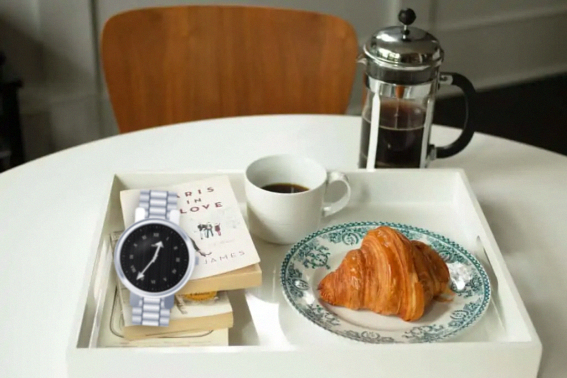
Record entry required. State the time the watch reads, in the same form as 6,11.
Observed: 12,36
